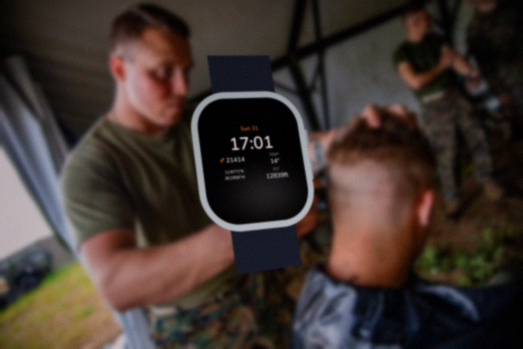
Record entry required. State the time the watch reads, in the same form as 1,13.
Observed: 17,01
